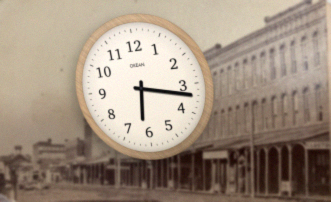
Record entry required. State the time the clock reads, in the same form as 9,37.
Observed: 6,17
